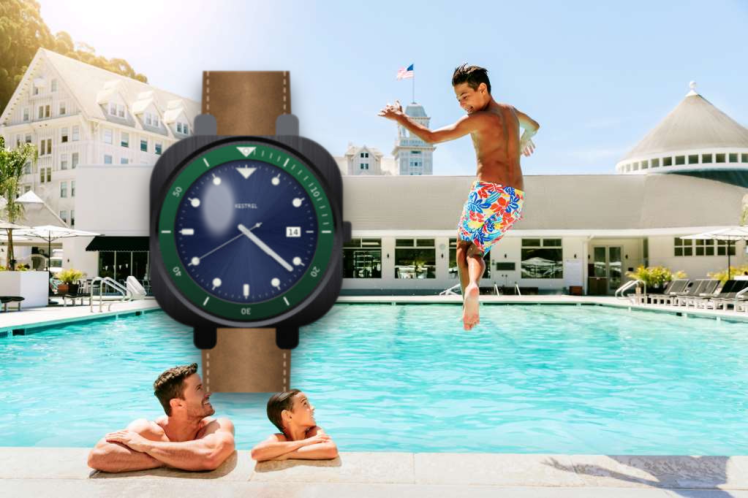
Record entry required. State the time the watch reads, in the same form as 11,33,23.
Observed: 4,21,40
